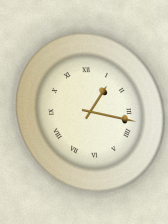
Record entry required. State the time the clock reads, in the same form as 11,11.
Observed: 1,17
